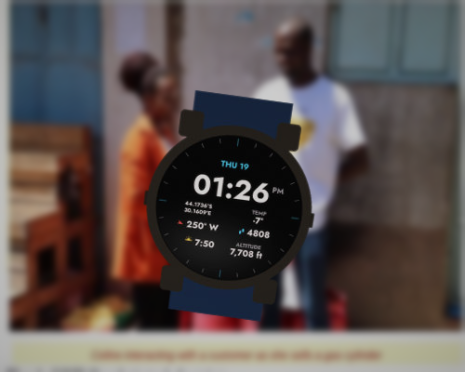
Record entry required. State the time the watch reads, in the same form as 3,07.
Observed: 1,26
